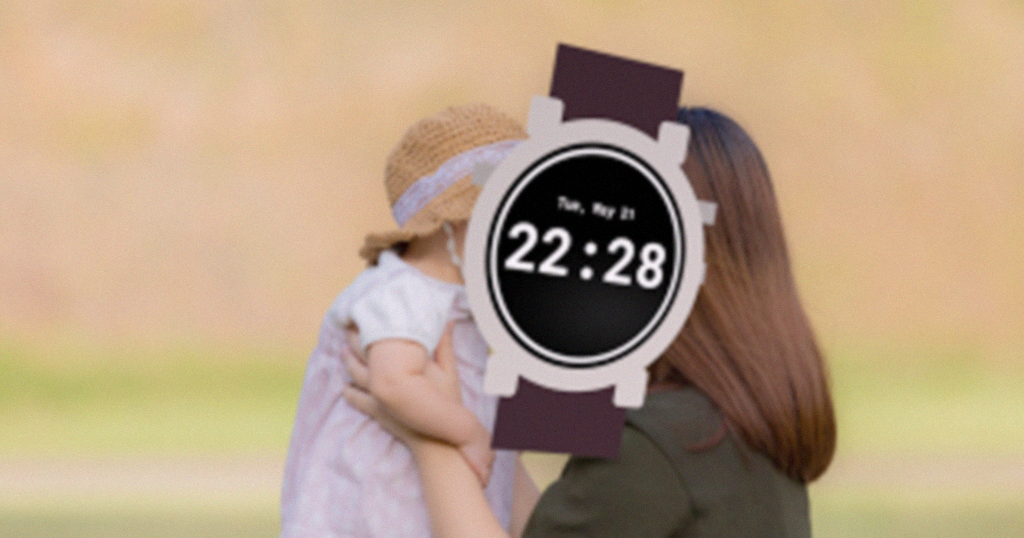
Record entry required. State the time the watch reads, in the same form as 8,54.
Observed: 22,28
